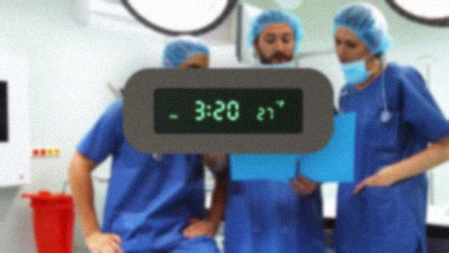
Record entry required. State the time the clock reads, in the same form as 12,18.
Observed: 3,20
